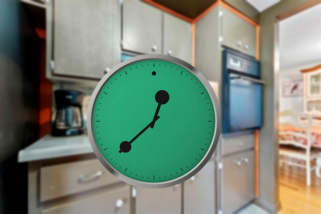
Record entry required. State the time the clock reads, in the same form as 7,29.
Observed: 12,38
